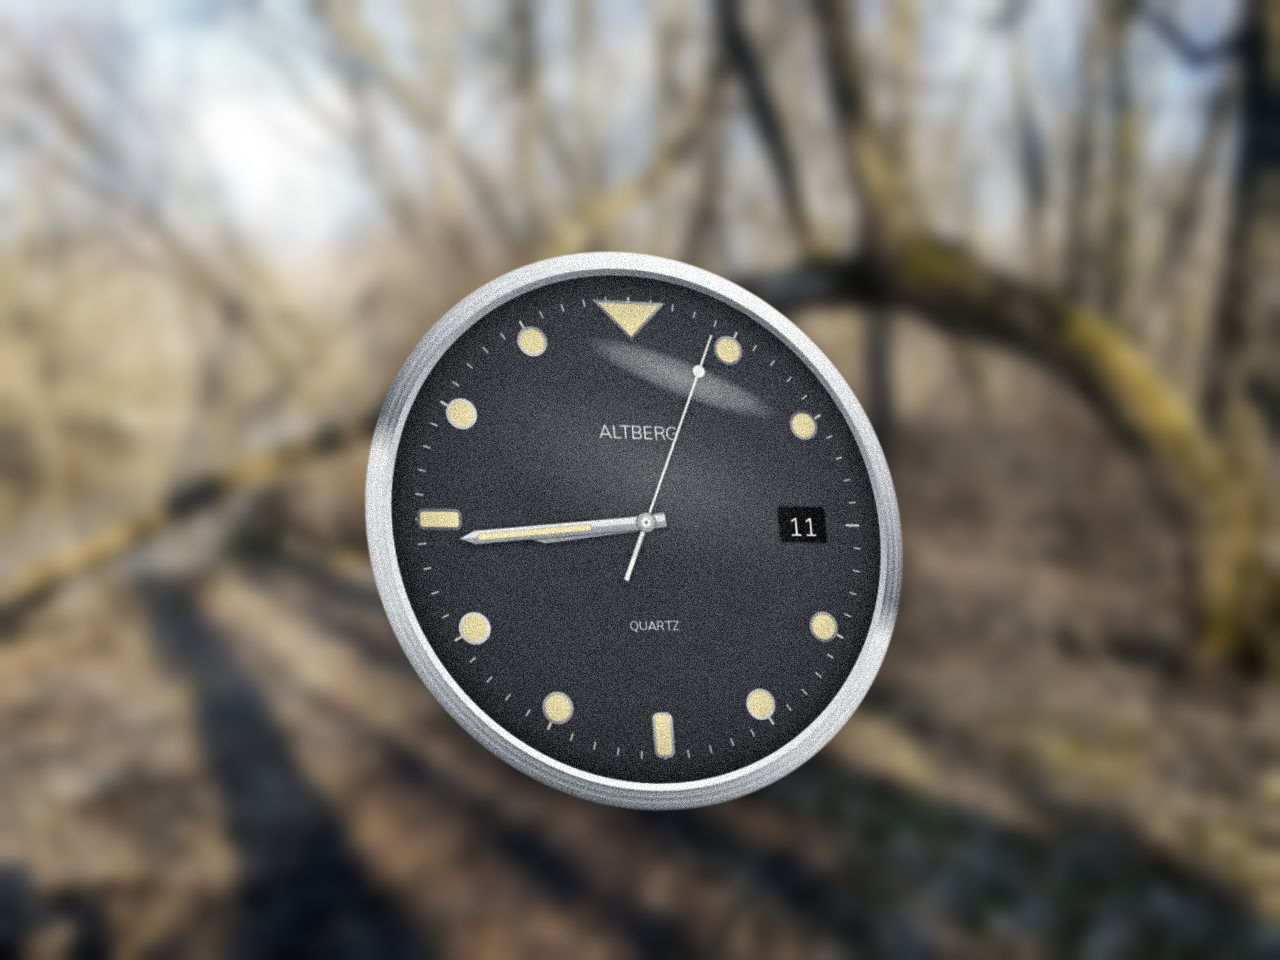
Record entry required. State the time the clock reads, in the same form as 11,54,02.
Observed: 8,44,04
